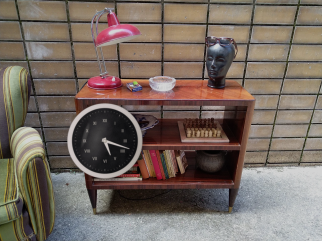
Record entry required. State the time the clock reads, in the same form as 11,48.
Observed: 5,18
